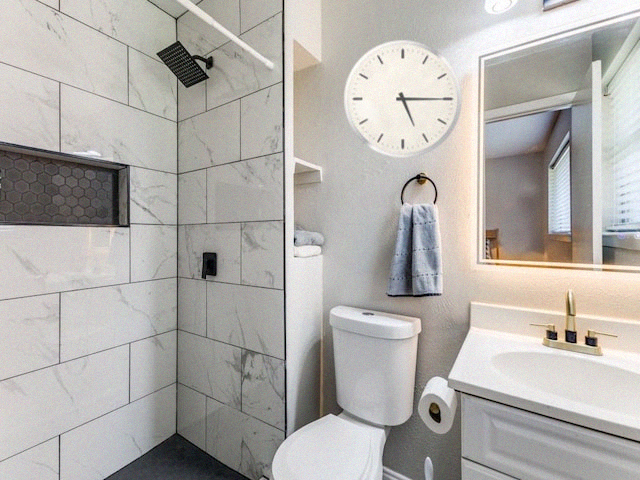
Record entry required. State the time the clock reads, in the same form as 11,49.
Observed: 5,15
